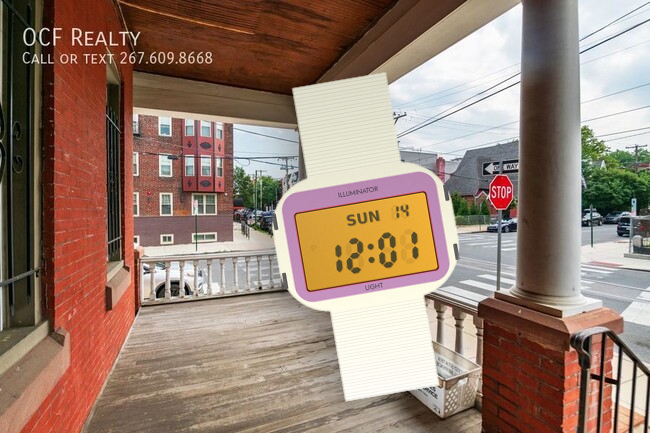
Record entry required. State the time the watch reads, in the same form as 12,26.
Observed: 12,01
